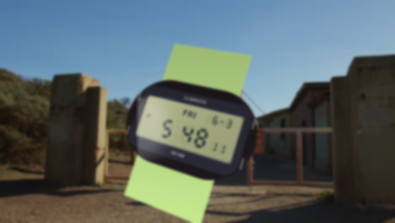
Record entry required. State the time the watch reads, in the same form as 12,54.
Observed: 5,48
